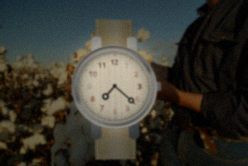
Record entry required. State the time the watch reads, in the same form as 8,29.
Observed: 7,22
